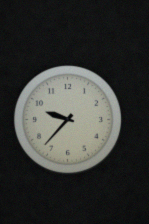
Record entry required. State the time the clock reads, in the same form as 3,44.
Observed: 9,37
